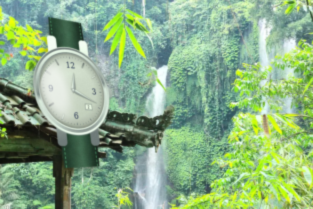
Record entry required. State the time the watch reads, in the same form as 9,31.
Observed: 12,19
